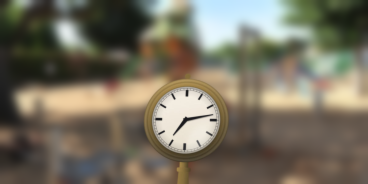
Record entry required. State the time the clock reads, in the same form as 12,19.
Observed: 7,13
